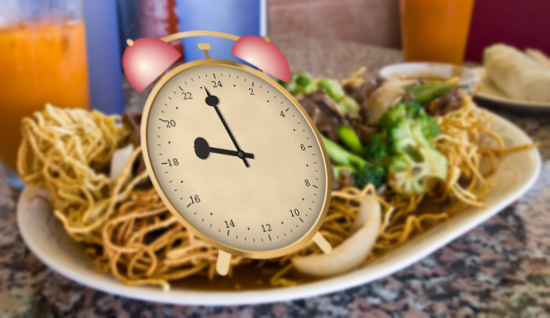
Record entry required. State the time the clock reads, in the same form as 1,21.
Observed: 18,58
